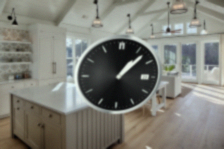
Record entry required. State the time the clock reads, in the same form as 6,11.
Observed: 1,07
